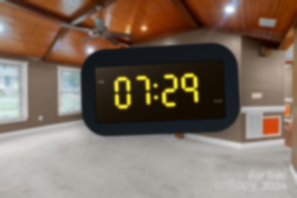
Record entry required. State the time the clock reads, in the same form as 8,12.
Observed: 7,29
